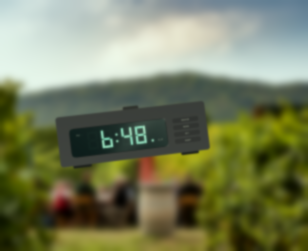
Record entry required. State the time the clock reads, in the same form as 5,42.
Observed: 6,48
